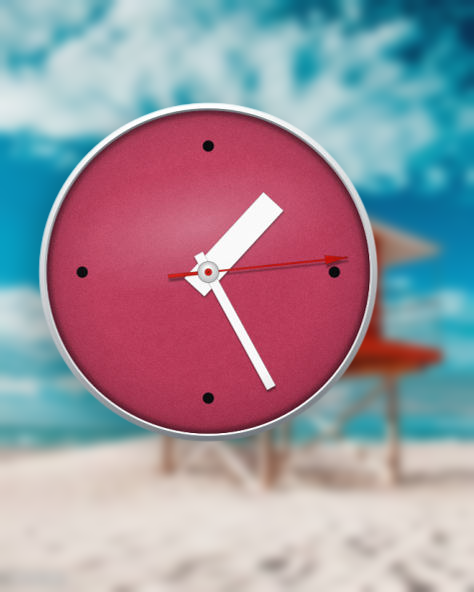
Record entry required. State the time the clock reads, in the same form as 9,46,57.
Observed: 1,25,14
